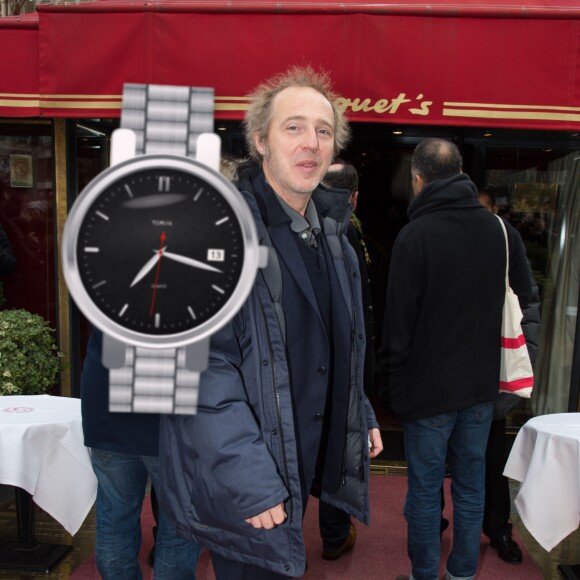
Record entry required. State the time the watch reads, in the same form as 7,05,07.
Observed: 7,17,31
